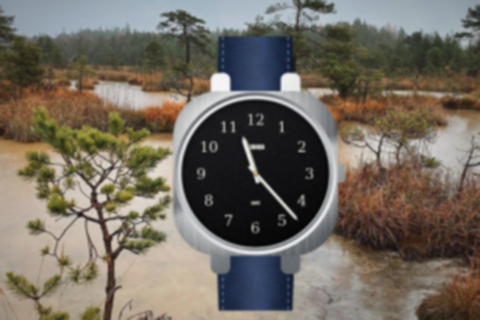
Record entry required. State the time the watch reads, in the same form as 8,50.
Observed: 11,23
